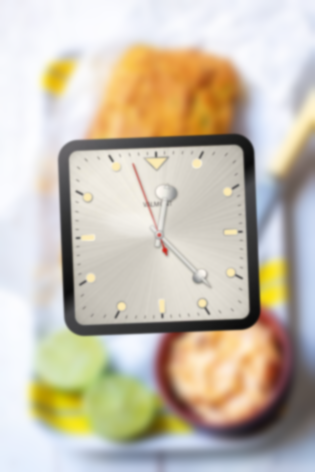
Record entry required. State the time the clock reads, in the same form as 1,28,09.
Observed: 12,22,57
